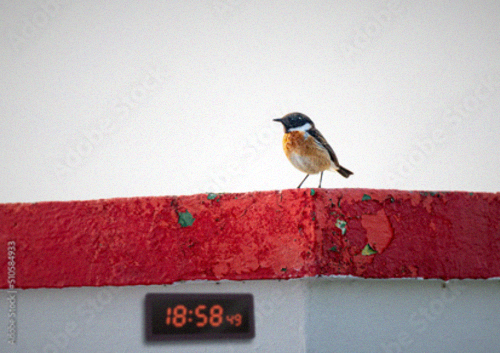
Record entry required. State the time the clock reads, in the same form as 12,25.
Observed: 18,58
